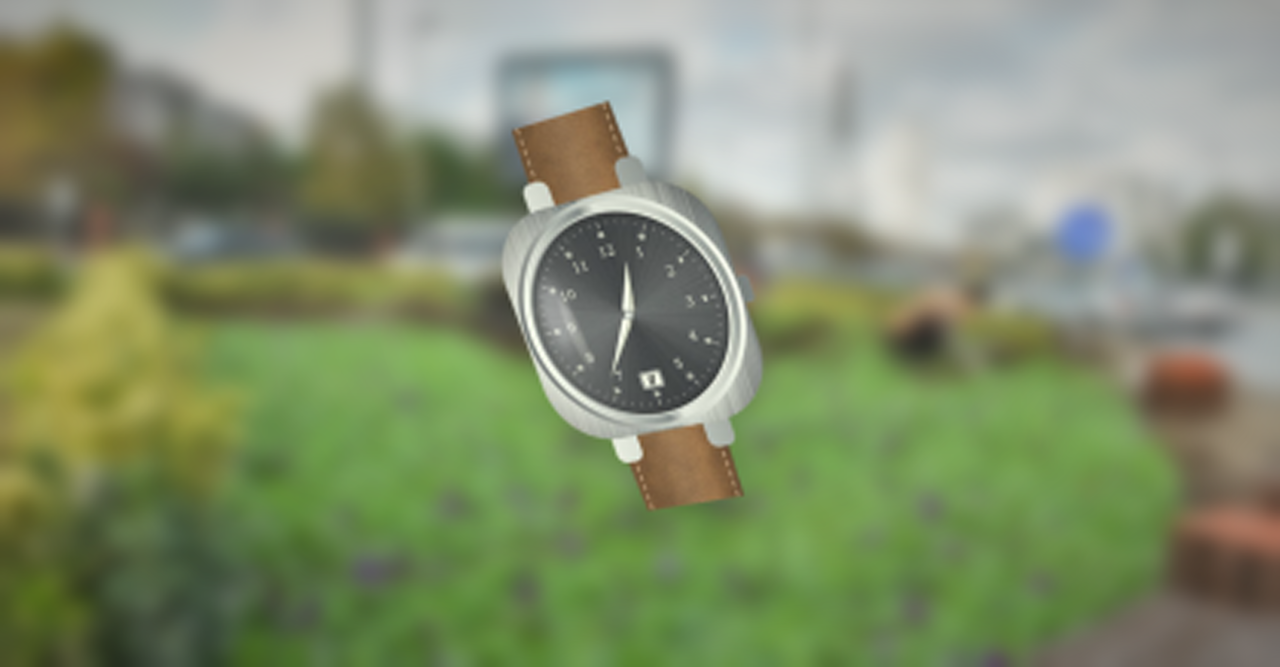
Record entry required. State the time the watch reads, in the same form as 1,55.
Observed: 12,36
